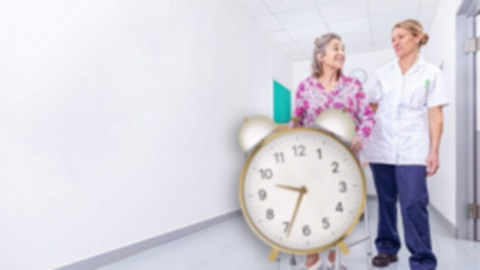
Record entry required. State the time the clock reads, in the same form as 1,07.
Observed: 9,34
